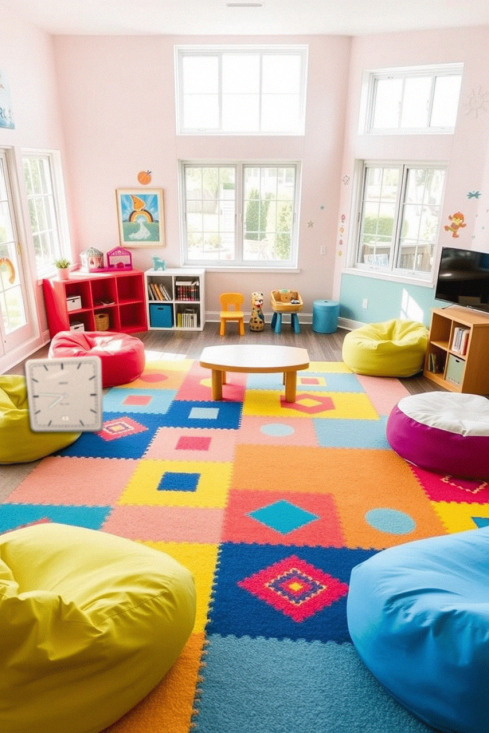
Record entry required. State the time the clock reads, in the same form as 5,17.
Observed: 7,46
